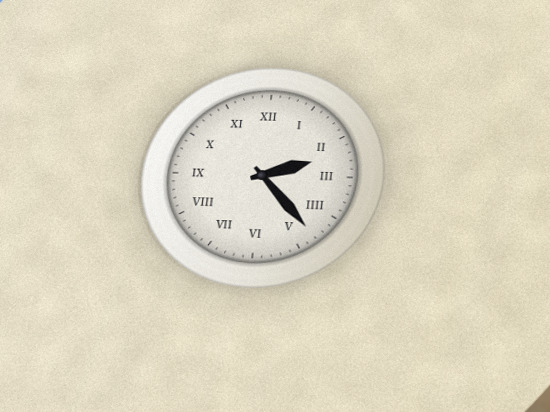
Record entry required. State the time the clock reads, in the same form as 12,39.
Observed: 2,23
